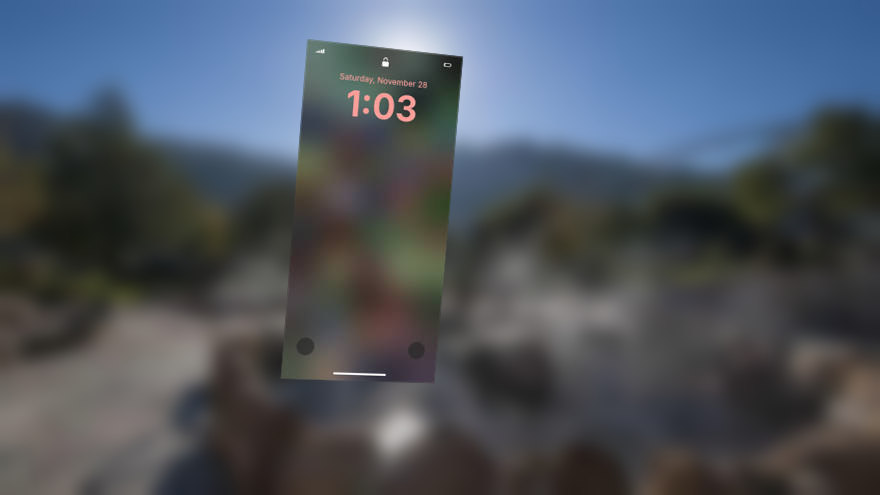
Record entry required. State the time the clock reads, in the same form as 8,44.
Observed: 1,03
